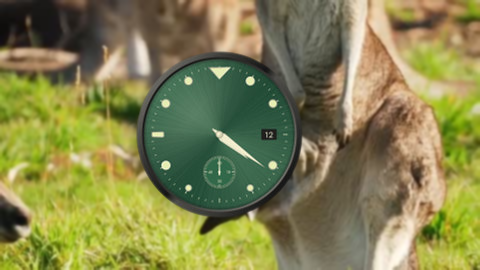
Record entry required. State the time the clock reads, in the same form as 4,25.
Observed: 4,21
